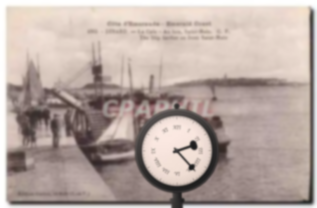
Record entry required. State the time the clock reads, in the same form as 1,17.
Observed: 2,23
